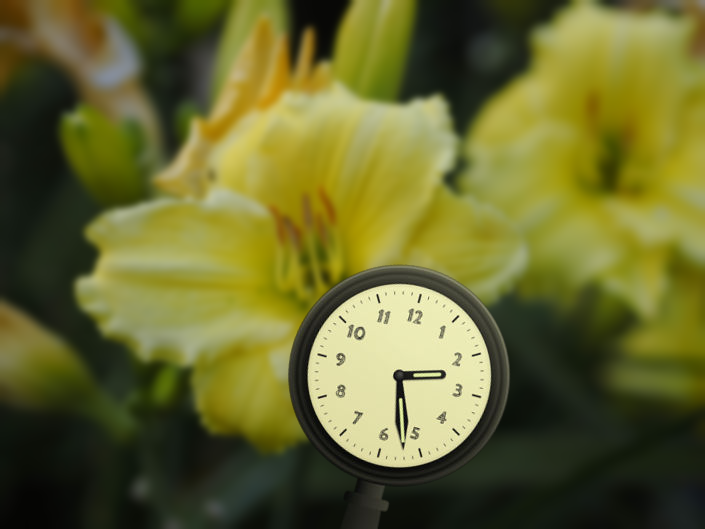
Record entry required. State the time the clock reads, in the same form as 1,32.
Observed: 2,27
